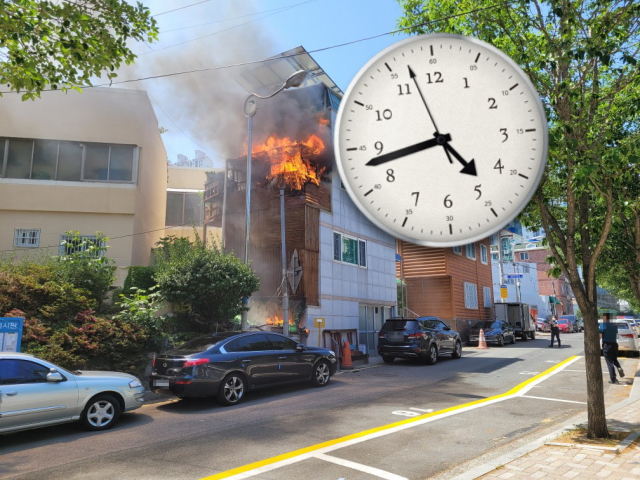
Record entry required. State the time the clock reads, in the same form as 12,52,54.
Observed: 4,42,57
